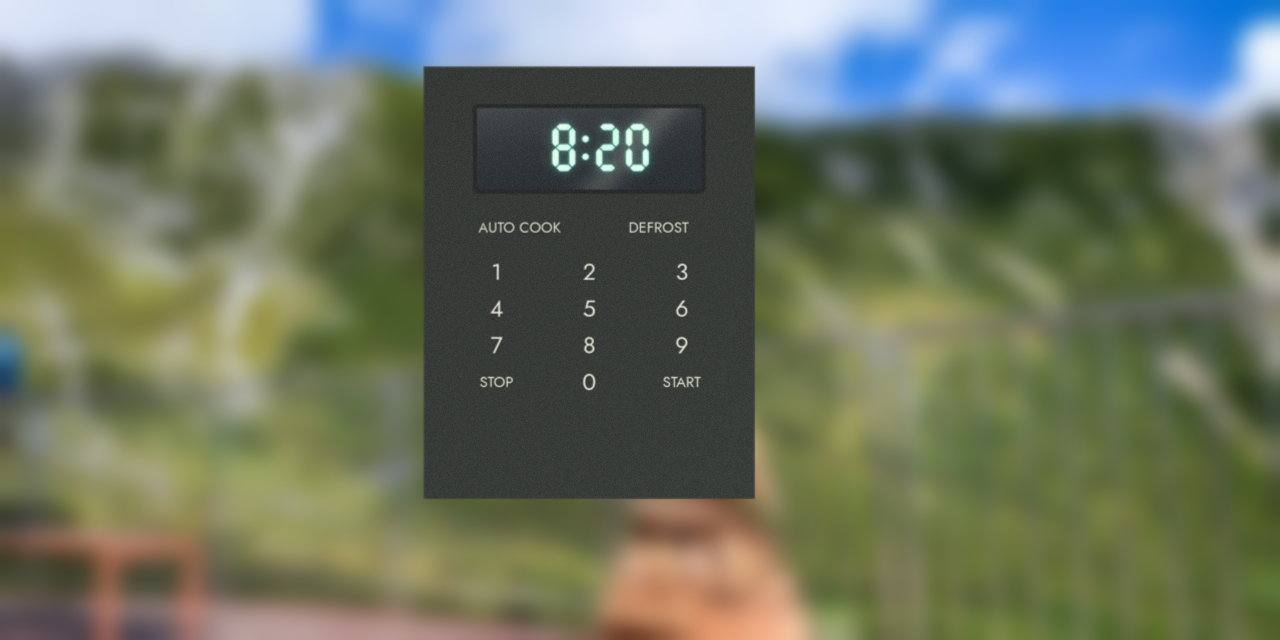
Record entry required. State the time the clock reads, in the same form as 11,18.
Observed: 8,20
